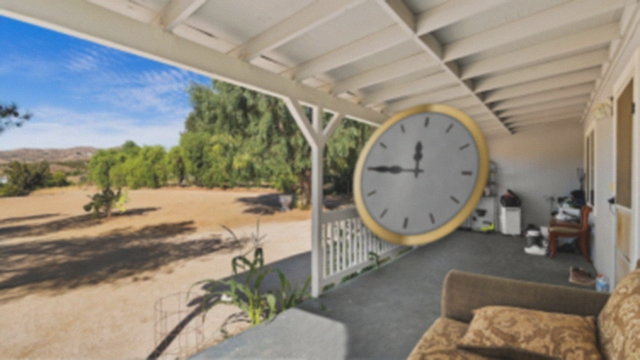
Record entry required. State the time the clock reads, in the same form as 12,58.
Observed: 11,45
